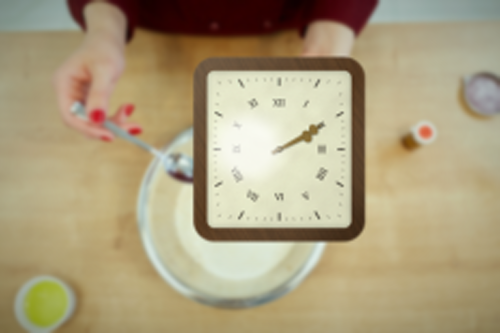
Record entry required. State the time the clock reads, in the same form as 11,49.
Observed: 2,10
